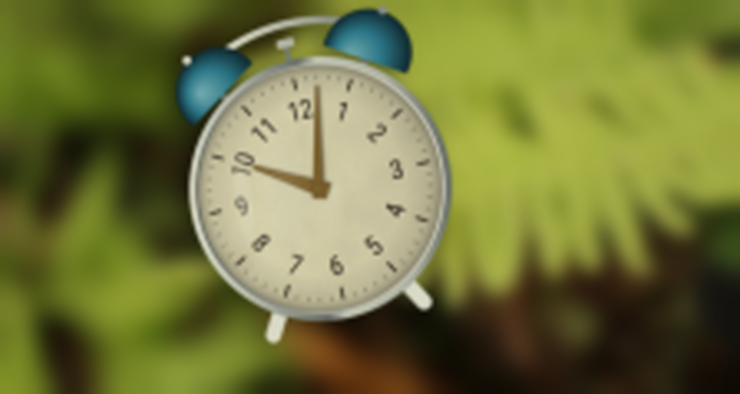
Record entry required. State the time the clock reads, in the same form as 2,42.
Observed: 10,02
